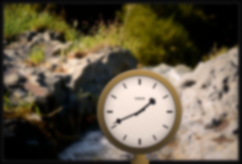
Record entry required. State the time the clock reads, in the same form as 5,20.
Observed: 1,41
